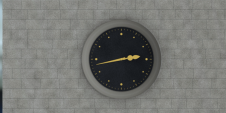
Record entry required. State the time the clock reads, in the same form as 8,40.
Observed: 2,43
